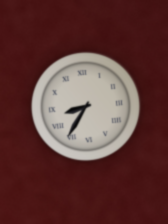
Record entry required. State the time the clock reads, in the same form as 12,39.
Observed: 8,36
